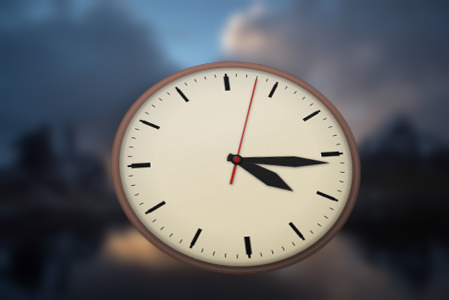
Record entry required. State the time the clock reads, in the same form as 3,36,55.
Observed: 4,16,03
